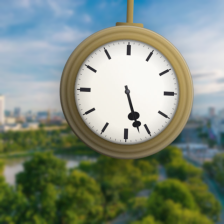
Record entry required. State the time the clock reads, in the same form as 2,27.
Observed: 5,27
